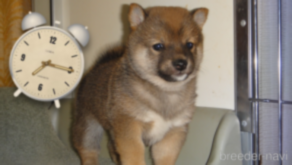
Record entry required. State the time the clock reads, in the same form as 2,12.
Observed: 7,15
